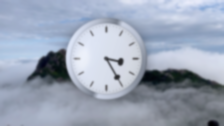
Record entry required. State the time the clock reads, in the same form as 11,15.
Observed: 3,25
